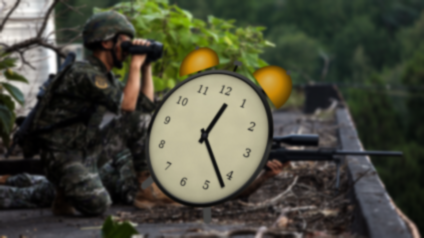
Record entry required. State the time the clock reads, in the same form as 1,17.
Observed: 12,22
